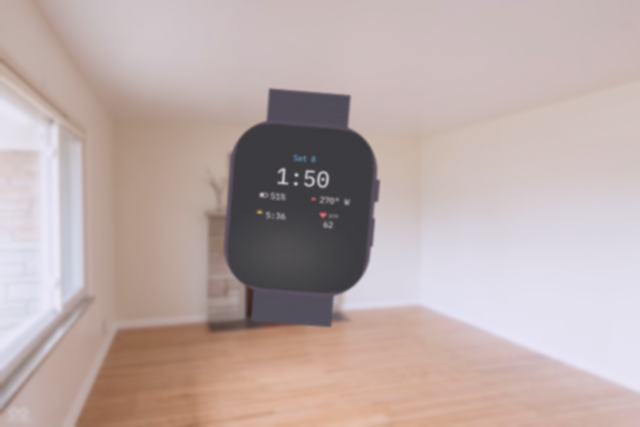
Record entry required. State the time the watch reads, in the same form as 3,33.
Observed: 1,50
